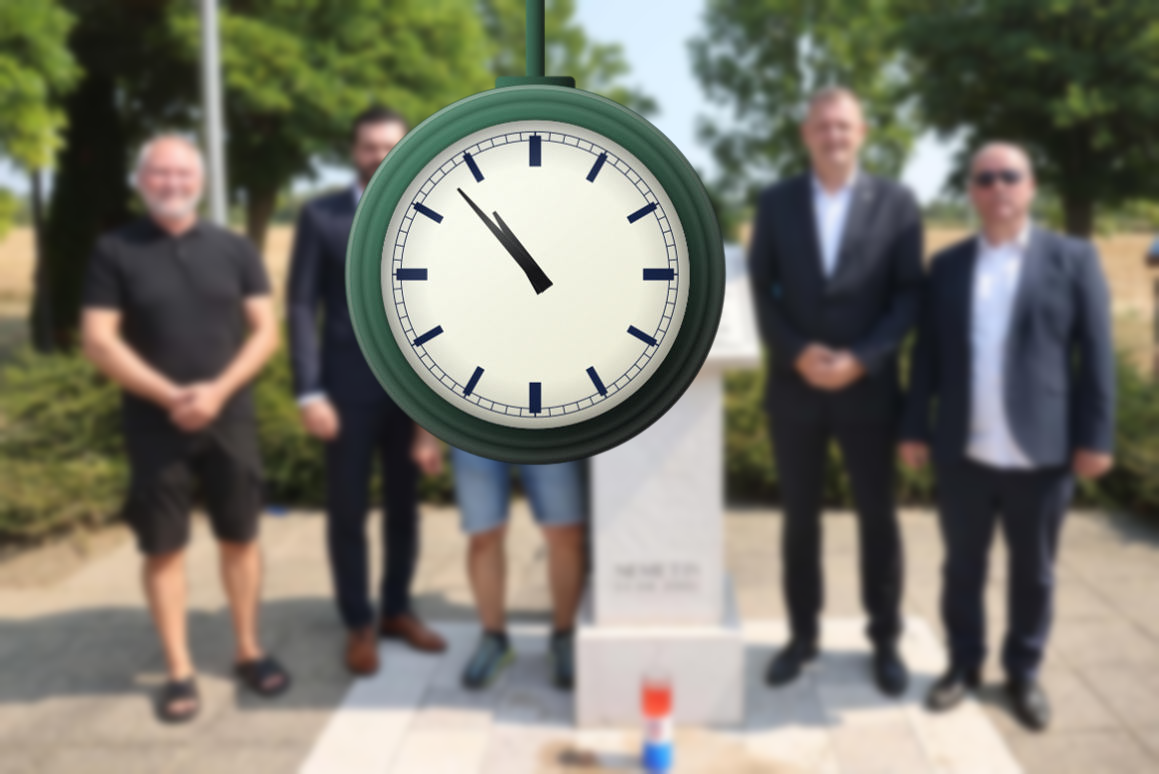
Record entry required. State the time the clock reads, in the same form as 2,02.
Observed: 10,53
